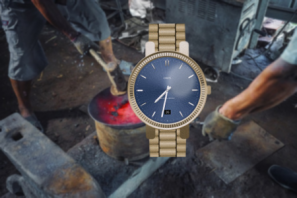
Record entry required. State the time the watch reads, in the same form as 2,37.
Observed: 7,32
